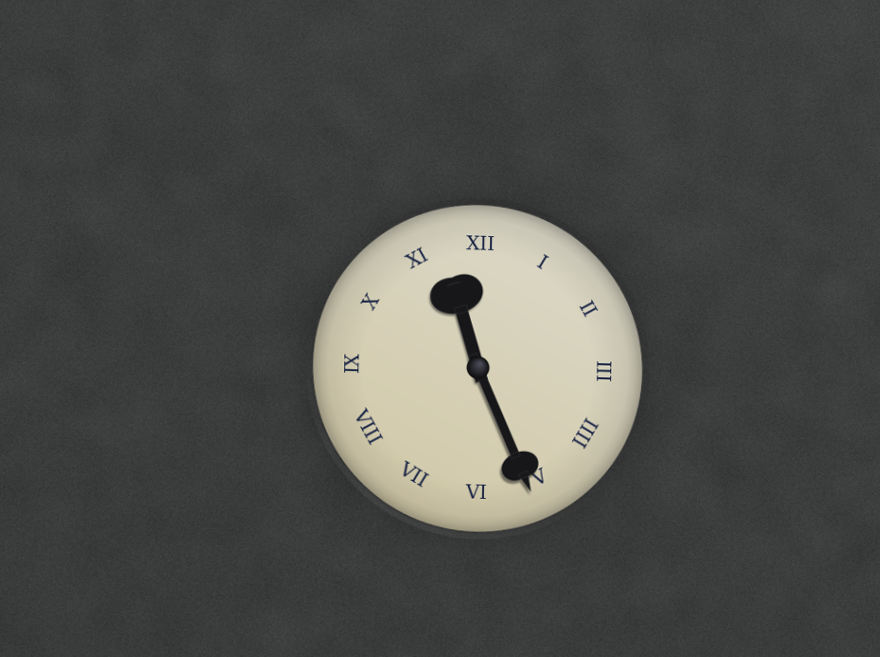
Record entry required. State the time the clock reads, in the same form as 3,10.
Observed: 11,26
